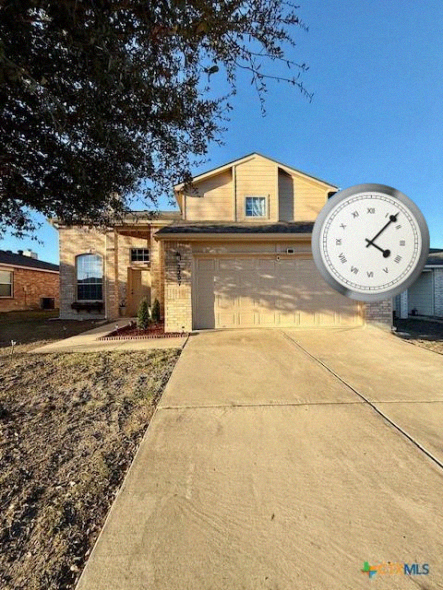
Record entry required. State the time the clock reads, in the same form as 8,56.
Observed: 4,07
